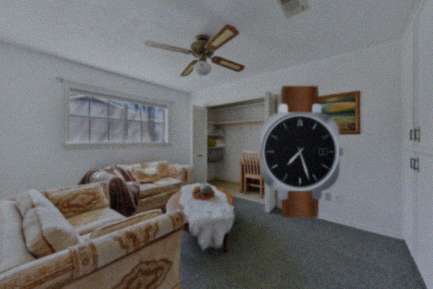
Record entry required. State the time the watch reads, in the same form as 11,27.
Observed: 7,27
